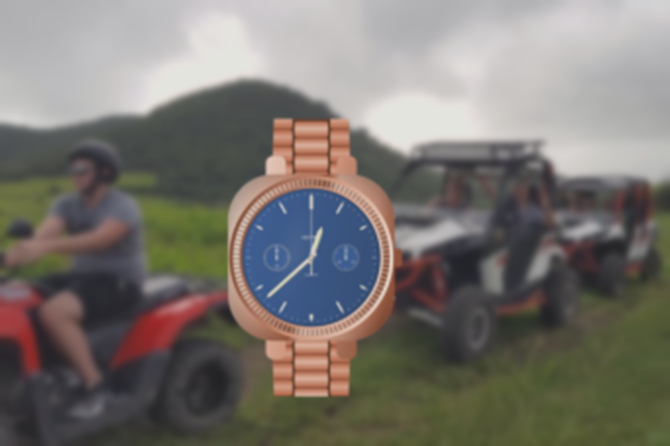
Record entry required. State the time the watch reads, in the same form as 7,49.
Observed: 12,38
